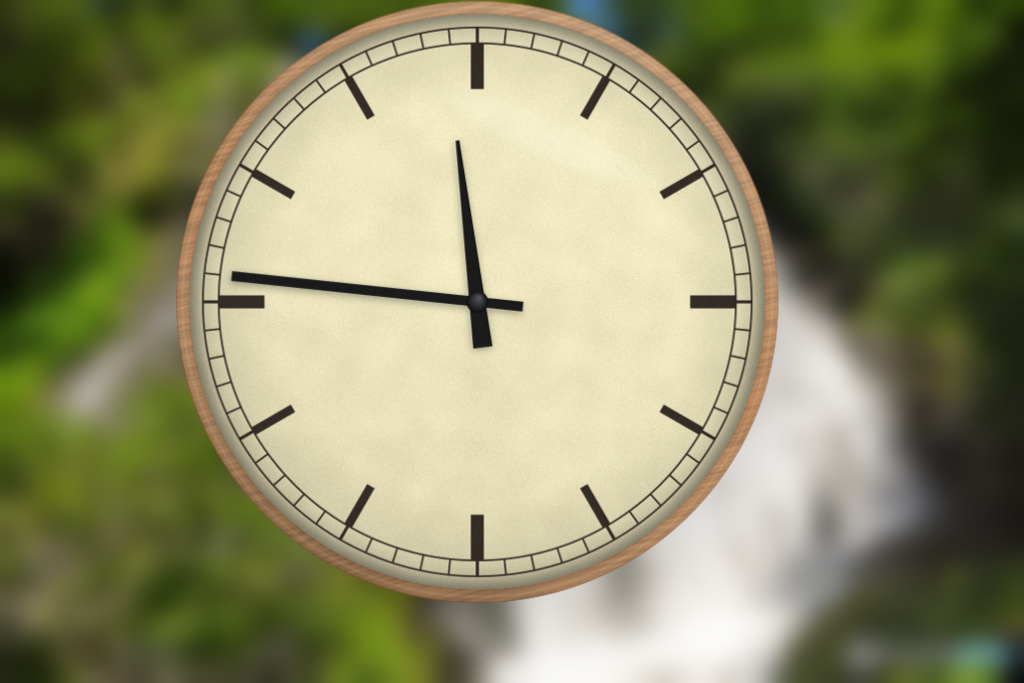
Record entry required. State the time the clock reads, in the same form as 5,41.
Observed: 11,46
